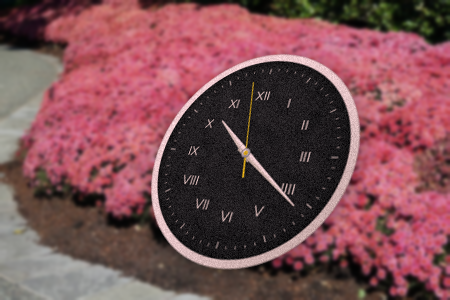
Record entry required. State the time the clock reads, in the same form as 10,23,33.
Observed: 10,20,58
